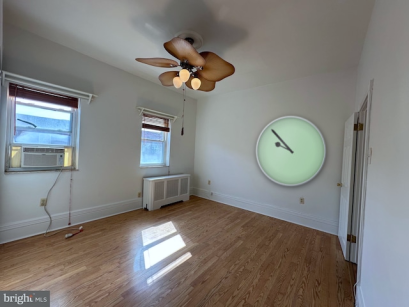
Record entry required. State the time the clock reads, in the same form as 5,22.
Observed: 9,53
